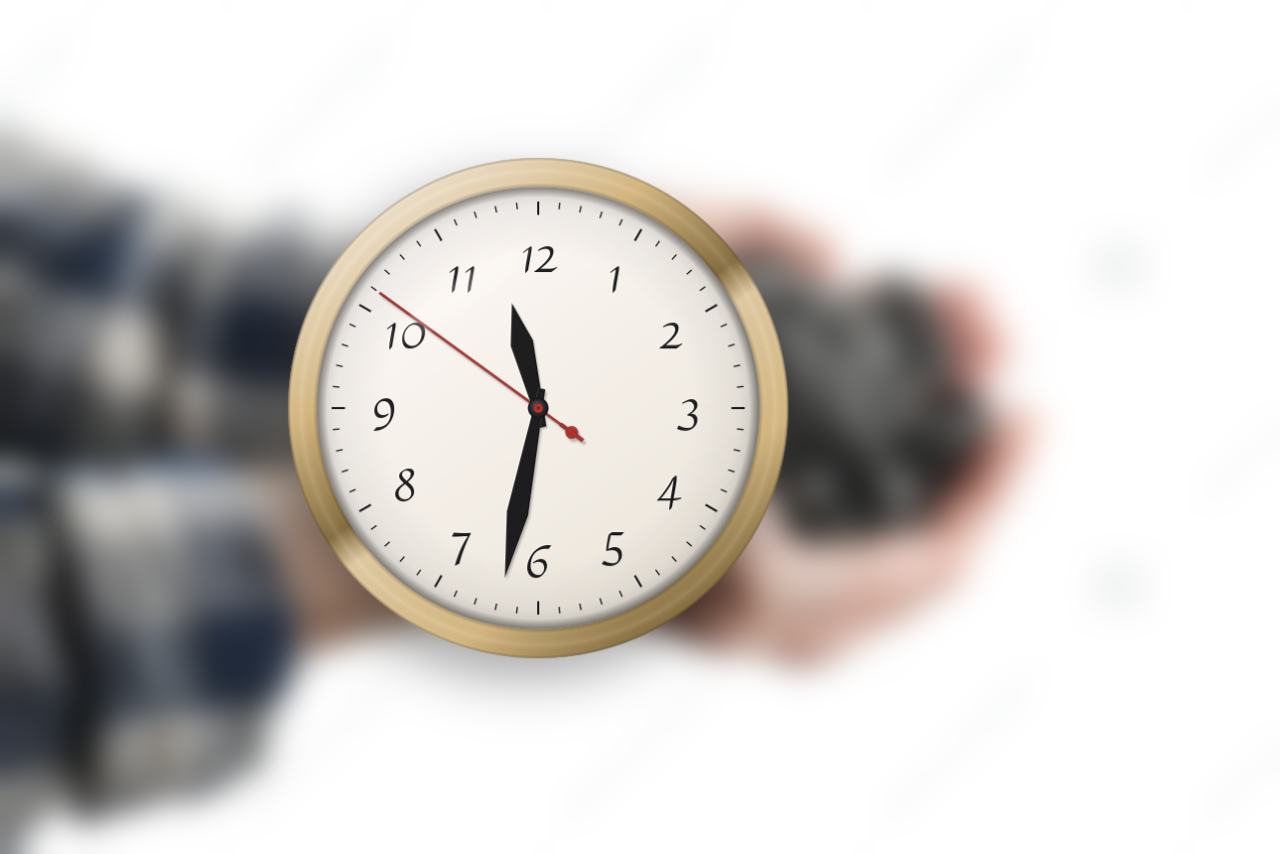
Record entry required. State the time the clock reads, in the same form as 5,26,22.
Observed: 11,31,51
